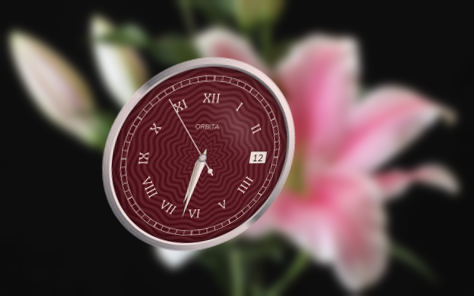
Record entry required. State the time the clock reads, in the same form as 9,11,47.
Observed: 6,31,54
